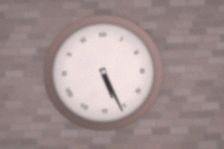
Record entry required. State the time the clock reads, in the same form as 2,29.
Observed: 5,26
